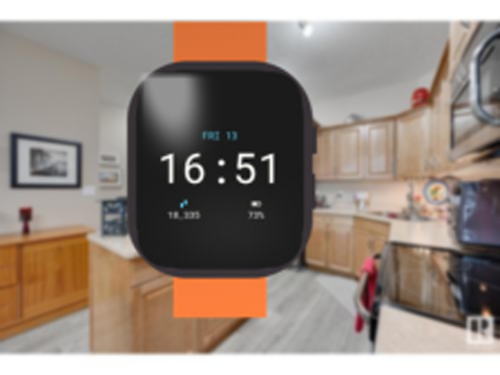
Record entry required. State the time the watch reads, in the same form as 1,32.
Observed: 16,51
